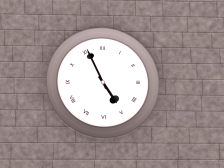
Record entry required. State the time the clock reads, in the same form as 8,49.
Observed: 4,56
